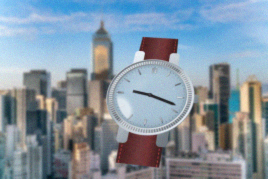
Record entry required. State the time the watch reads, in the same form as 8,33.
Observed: 9,18
